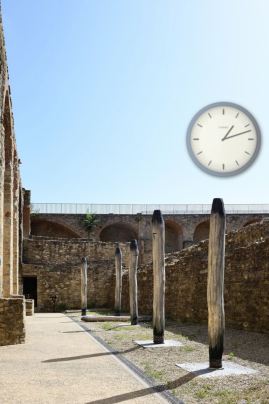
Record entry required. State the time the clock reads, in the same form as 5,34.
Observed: 1,12
